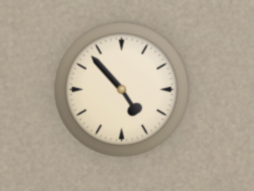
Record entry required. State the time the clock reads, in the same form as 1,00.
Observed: 4,53
